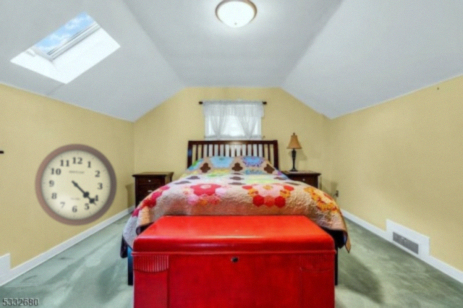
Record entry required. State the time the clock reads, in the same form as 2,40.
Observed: 4,22
